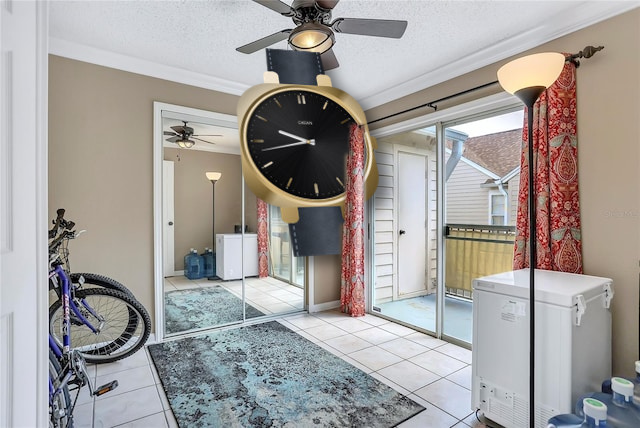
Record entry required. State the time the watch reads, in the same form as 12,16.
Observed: 9,43
